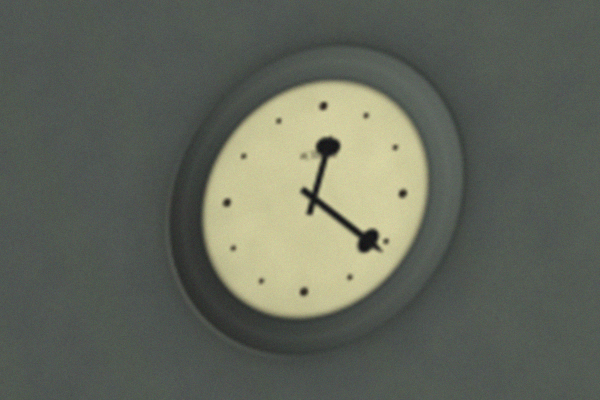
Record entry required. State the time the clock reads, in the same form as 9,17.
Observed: 12,21
